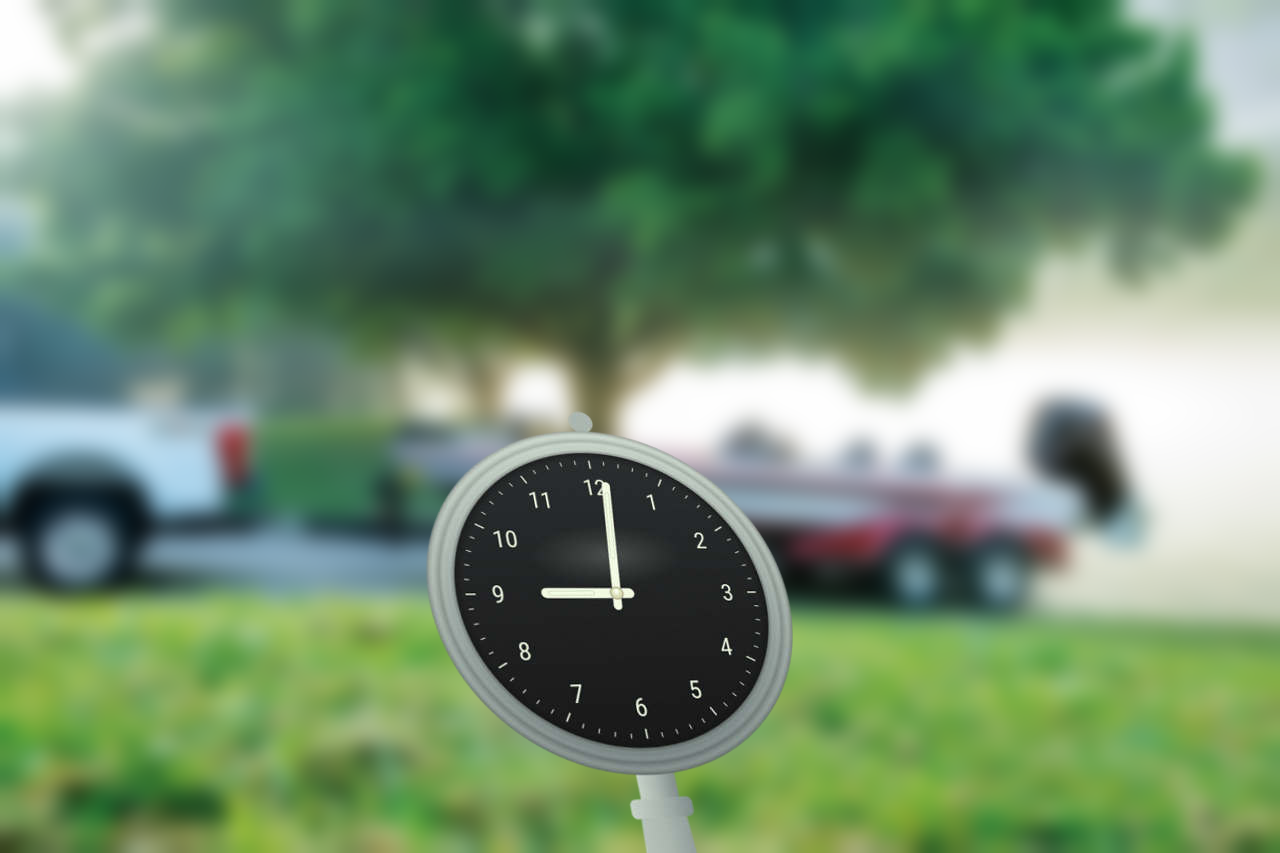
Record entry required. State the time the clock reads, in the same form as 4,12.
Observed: 9,01
